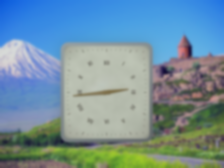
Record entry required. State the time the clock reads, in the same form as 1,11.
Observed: 2,44
